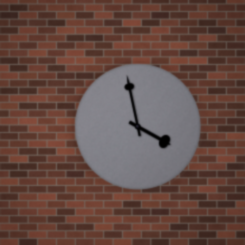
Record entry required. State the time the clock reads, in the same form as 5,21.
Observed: 3,58
